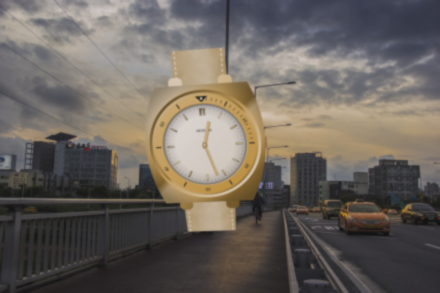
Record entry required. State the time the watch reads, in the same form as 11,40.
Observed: 12,27
